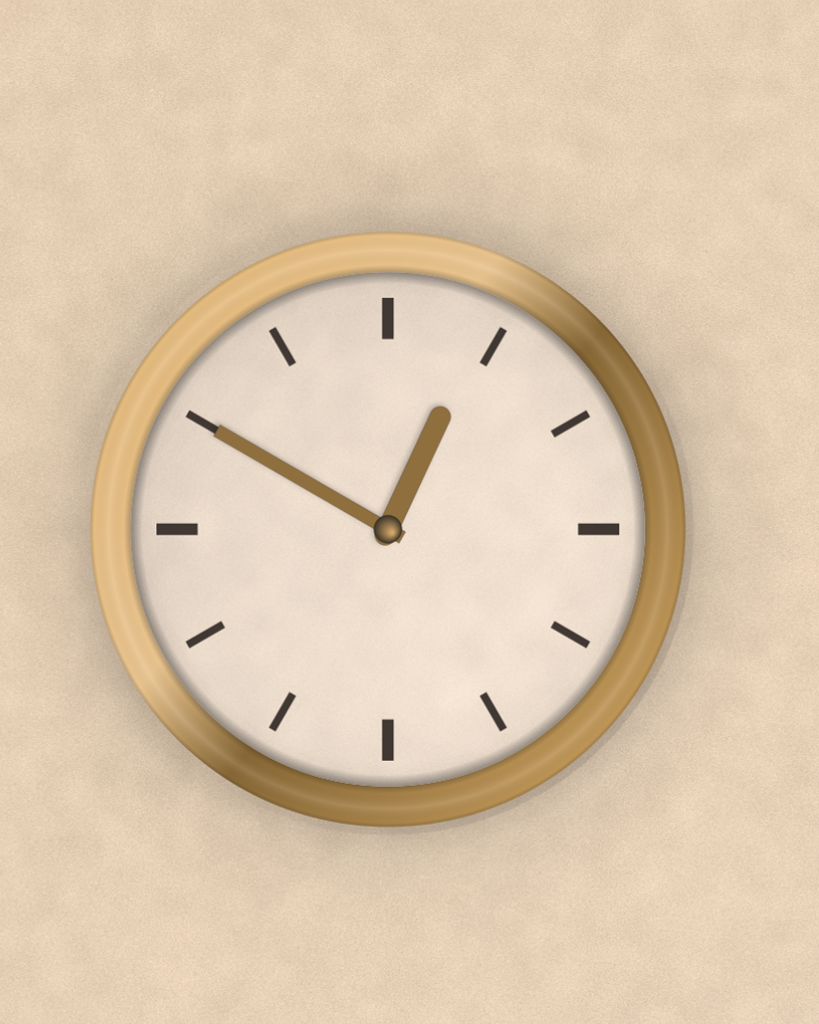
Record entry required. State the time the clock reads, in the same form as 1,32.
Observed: 12,50
